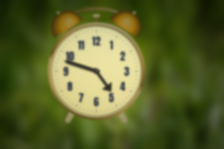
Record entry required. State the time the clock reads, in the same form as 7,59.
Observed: 4,48
